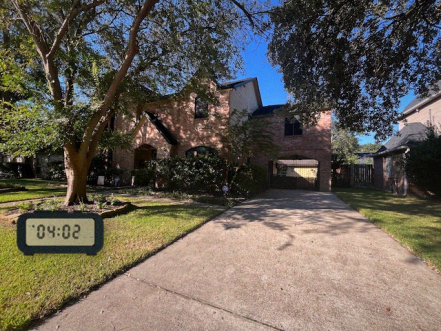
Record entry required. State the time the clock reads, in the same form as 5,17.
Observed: 4,02
